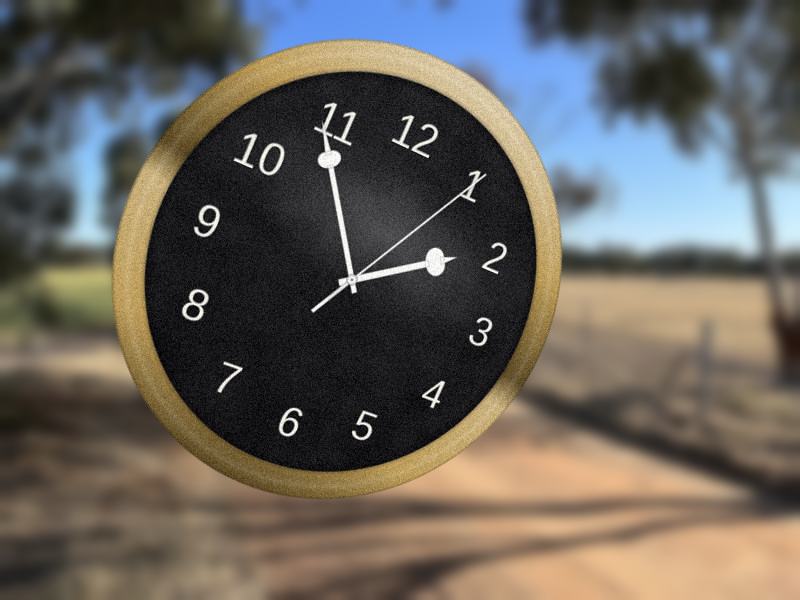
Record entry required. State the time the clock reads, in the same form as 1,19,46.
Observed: 1,54,05
